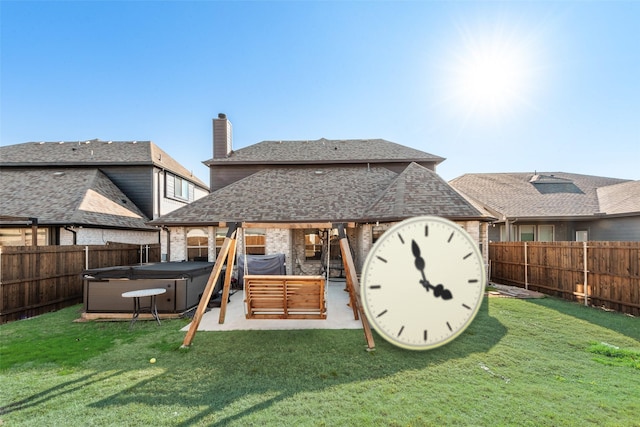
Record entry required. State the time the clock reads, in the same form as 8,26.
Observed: 3,57
